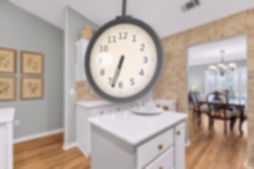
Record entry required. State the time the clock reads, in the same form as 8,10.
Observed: 6,33
